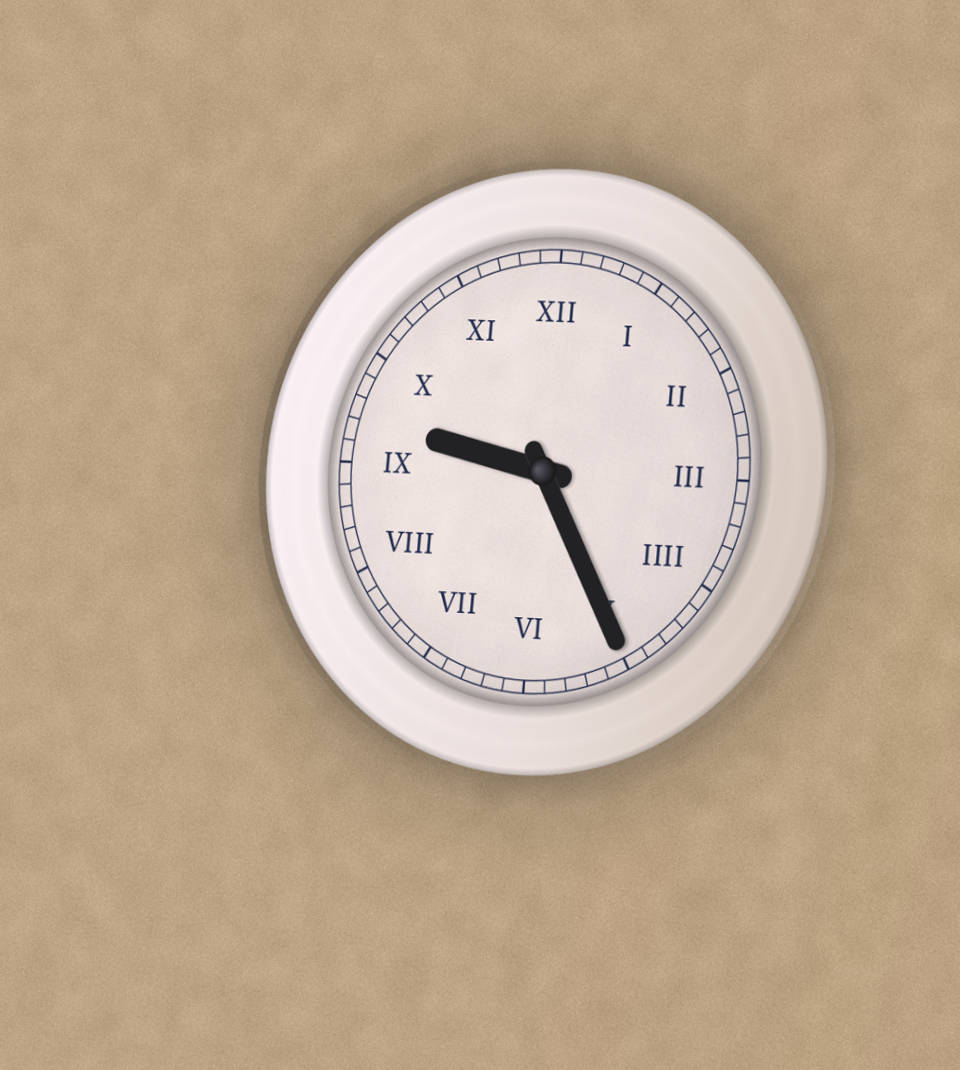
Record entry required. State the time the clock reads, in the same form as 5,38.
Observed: 9,25
